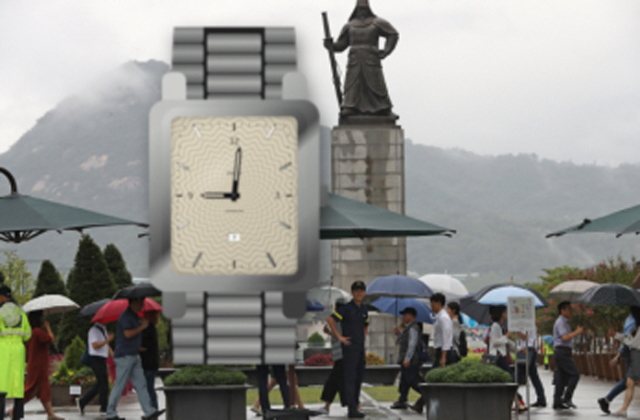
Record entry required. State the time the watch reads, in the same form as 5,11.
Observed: 9,01
